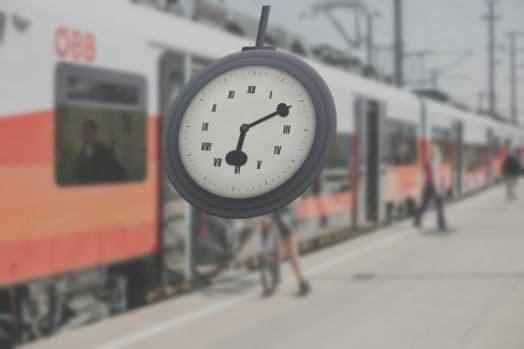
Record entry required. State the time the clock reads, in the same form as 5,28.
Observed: 6,10
